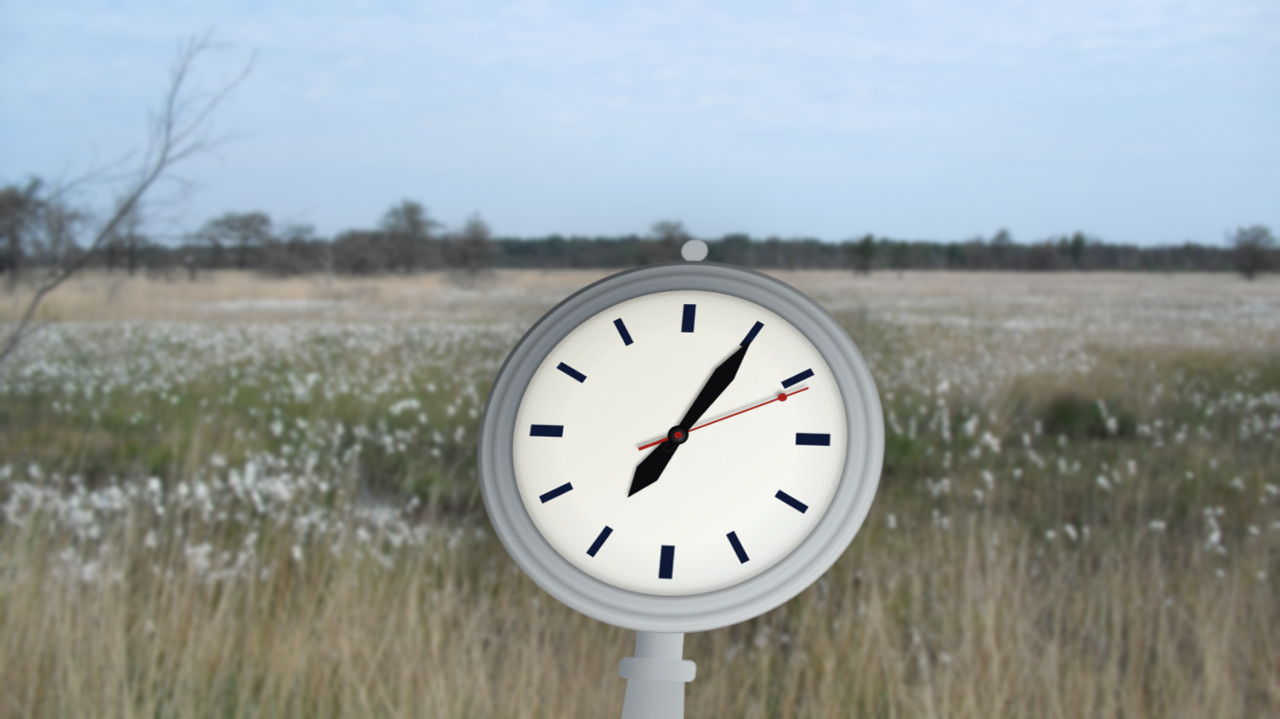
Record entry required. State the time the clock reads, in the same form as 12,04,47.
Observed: 7,05,11
